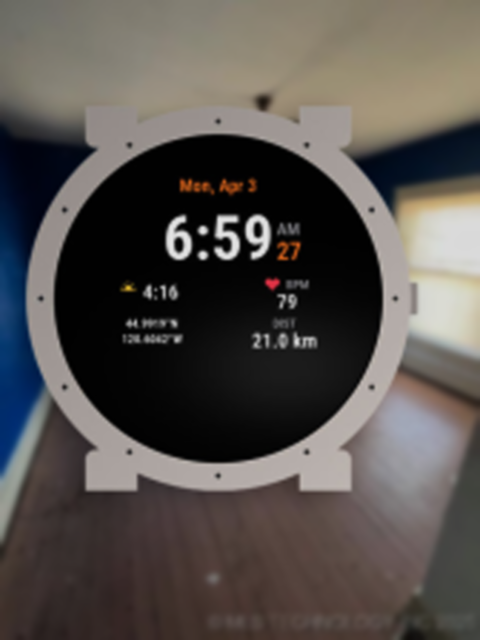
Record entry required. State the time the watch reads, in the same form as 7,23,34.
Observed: 6,59,27
